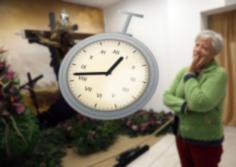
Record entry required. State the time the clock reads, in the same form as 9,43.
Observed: 12,42
